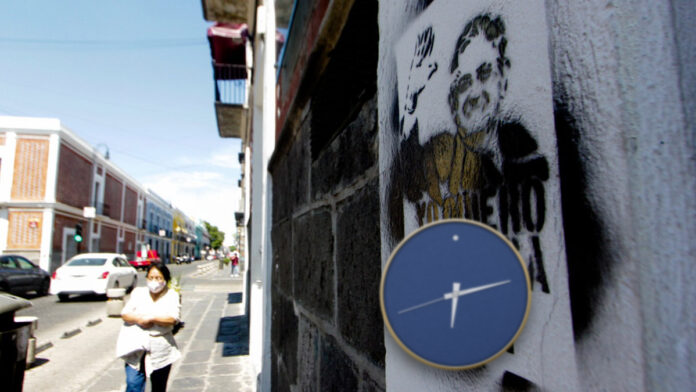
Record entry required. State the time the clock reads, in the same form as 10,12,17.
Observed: 6,12,42
